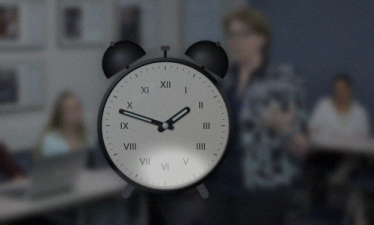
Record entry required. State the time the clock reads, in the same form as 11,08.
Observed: 1,48
